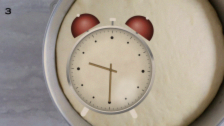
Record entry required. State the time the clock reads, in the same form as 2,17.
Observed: 9,30
